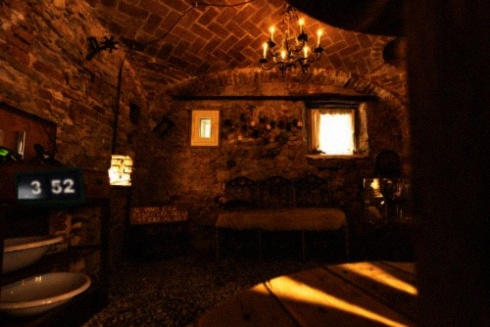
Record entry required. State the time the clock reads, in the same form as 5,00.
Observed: 3,52
